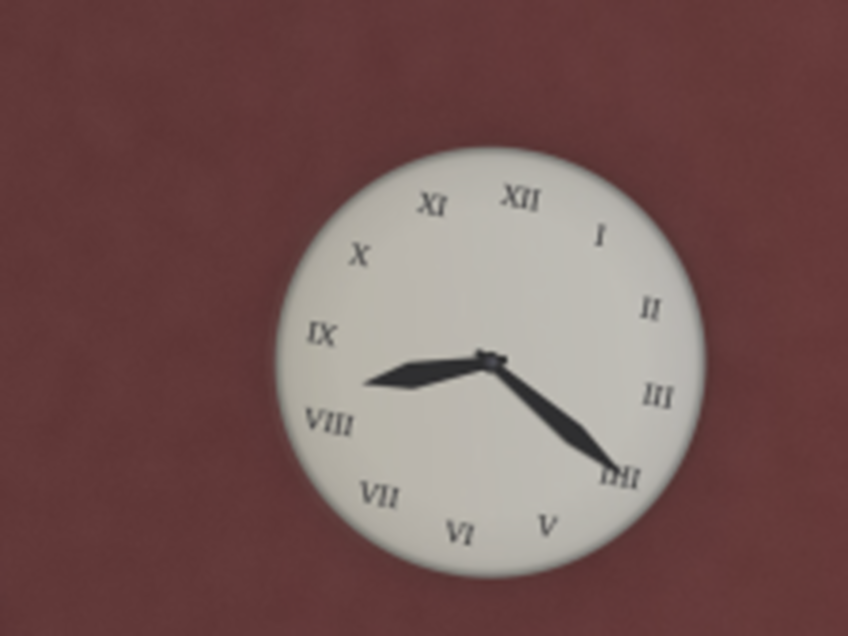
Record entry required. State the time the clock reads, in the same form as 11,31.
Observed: 8,20
